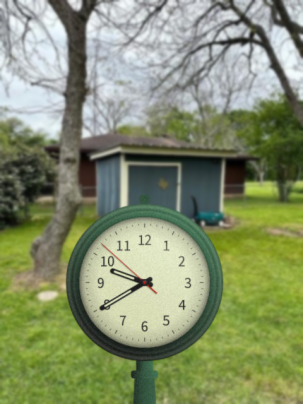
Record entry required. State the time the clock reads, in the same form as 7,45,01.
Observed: 9,39,52
